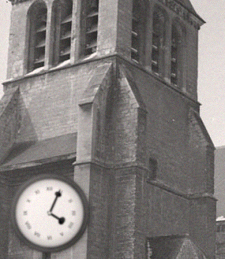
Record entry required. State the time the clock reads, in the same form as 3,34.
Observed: 4,04
